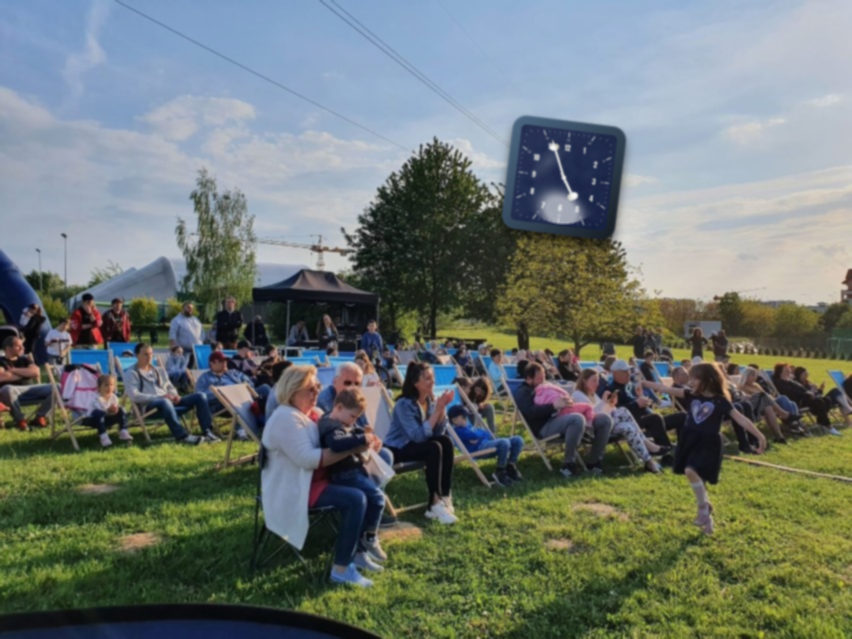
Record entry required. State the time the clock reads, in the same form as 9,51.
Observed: 4,56
